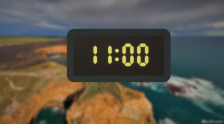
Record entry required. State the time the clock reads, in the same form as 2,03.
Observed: 11,00
